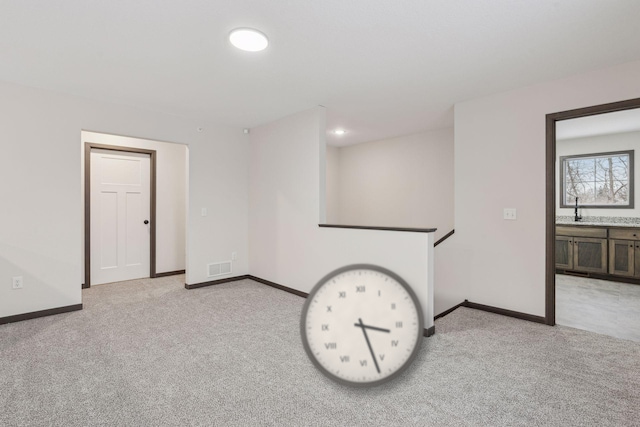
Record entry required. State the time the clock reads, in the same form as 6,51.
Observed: 3,27
